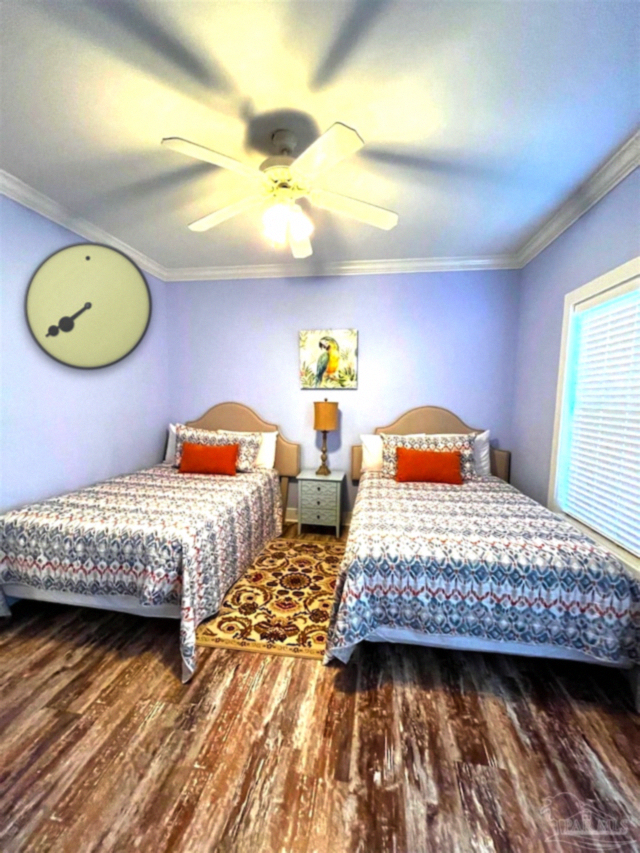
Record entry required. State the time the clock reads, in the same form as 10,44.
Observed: 7,39
